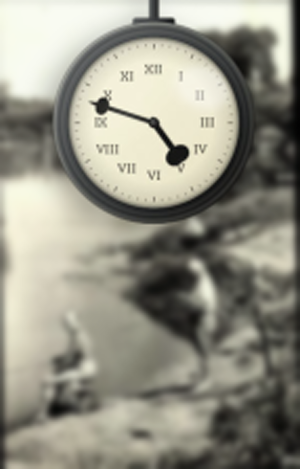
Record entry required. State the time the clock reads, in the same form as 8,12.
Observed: 4,48
